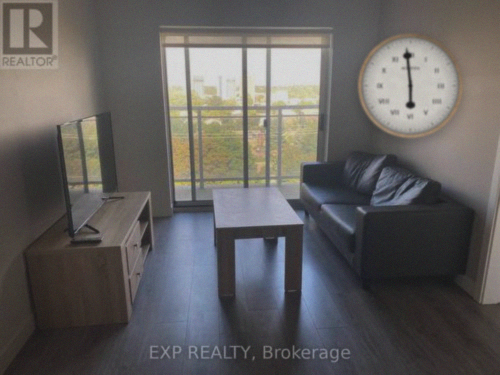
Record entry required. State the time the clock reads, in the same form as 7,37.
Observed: 5,59
